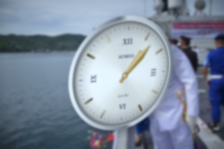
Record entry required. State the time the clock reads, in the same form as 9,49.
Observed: 1,07
